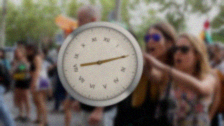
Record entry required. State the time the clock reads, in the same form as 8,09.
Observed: 8,10
